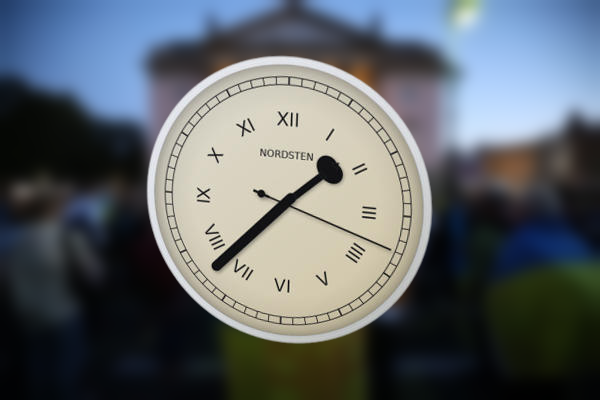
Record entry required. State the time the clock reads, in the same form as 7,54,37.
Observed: 1,37,18
